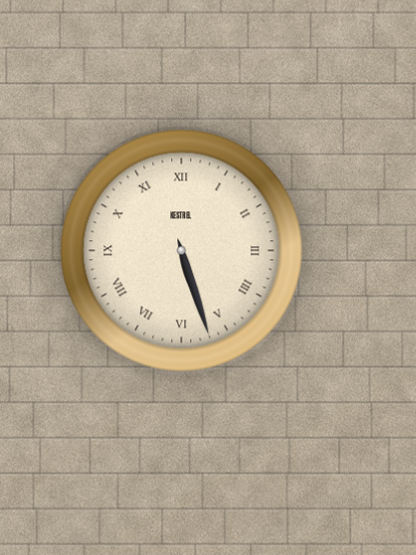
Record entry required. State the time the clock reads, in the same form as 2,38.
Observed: 5,27
